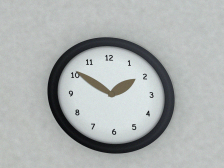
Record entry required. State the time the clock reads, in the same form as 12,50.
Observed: 1,51
